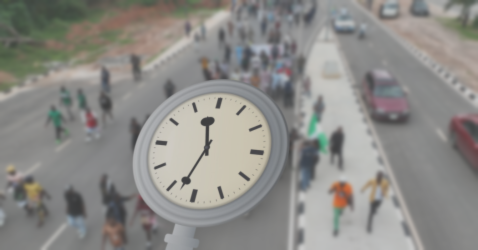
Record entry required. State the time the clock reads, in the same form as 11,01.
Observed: 11,33
